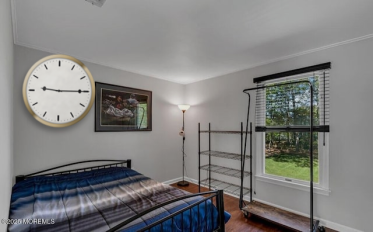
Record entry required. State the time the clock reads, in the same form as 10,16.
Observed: 9,15
